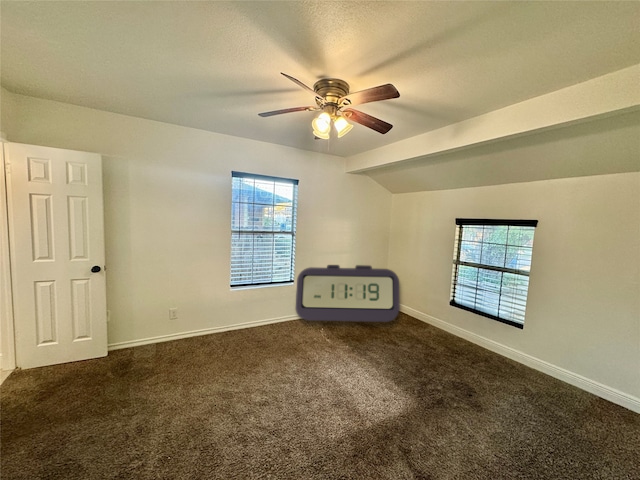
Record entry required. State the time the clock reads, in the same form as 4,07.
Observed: 11,19
